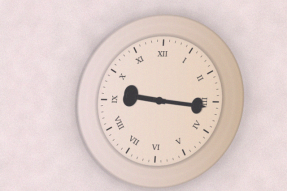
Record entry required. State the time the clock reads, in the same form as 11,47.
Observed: 9,16
